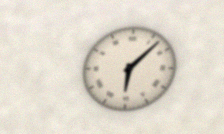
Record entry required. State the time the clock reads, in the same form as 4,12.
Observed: 6,07
